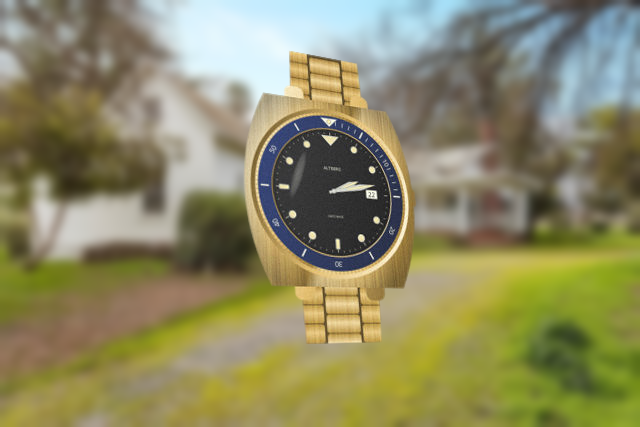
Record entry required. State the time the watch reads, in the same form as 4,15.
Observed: 2,13
